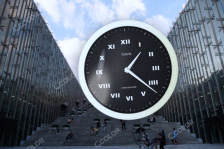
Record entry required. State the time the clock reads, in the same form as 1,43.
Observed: 1,22
